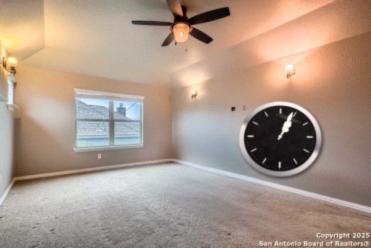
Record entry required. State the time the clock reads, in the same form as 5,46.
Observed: 1,04
